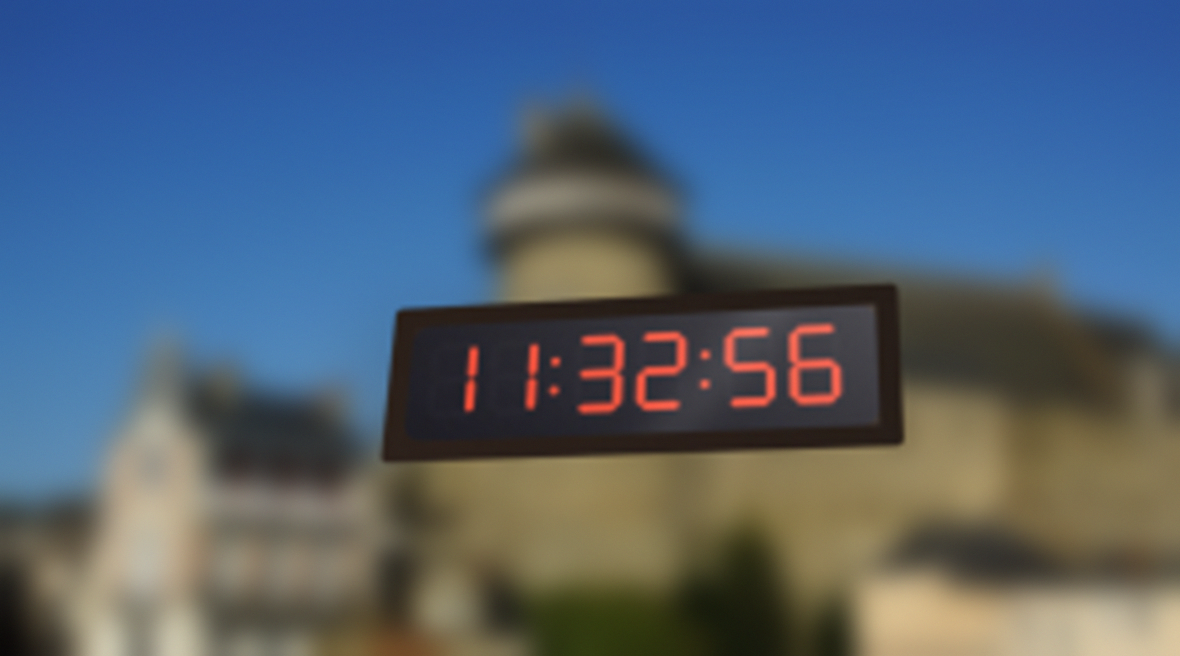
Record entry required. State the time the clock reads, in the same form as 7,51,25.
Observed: 11,32,56
